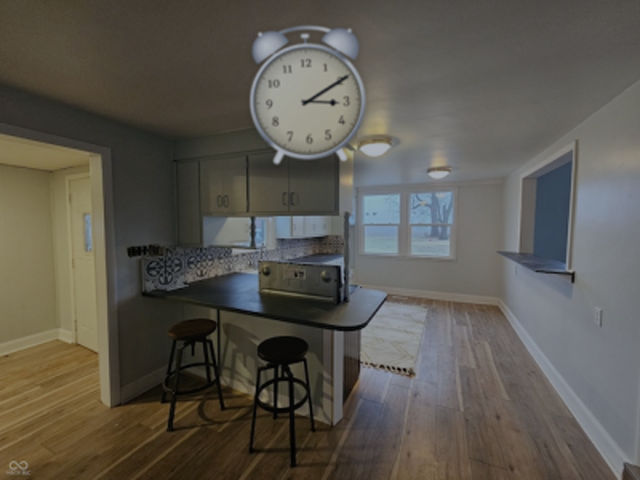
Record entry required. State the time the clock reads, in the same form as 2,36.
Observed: 3,10
